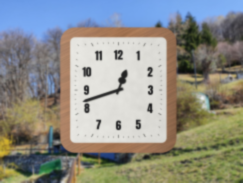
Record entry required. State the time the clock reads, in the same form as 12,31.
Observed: 12,42
